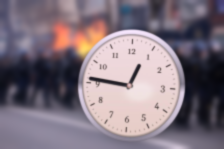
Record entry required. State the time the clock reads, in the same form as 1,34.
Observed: 12,46
